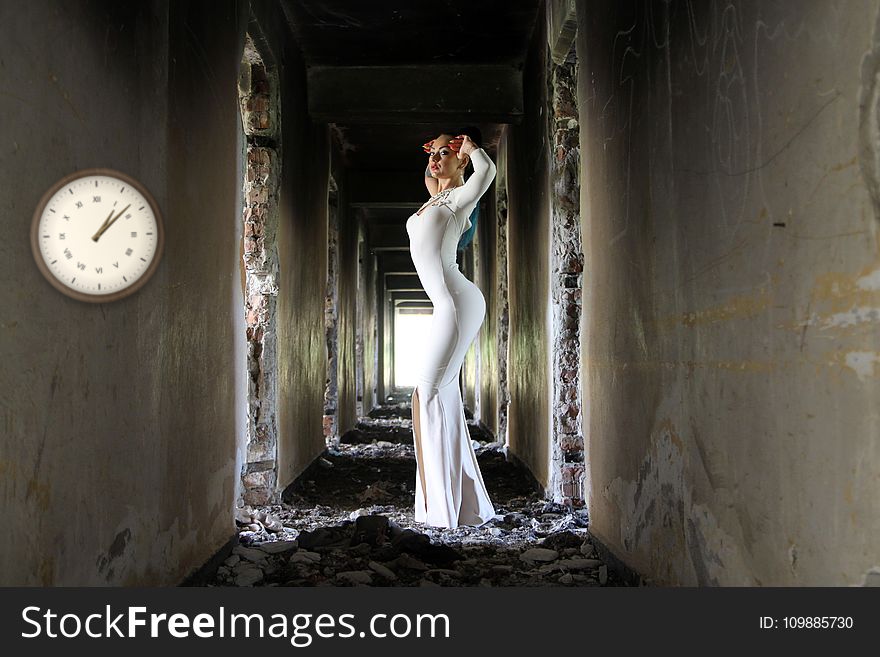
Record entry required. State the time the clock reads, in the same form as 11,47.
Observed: 1,08
